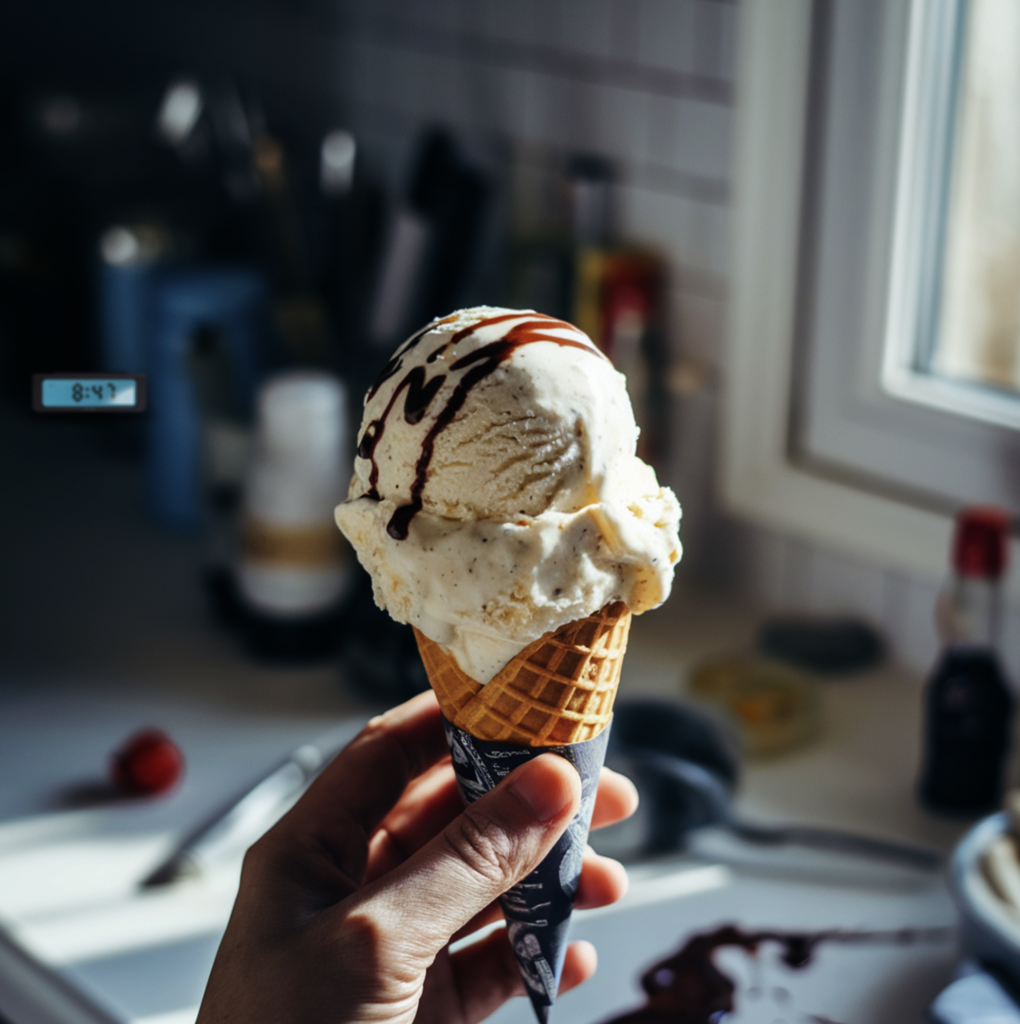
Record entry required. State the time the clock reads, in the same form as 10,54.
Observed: 8,47
